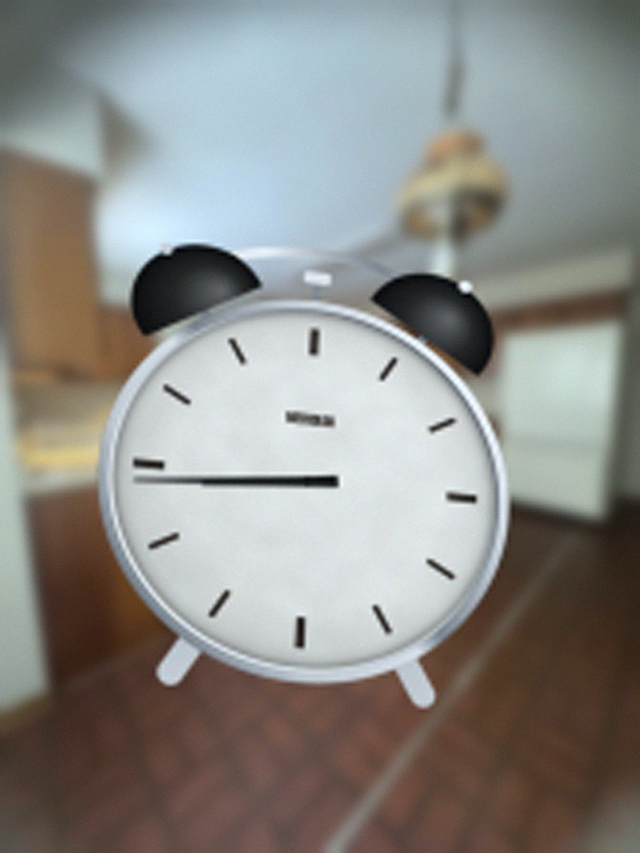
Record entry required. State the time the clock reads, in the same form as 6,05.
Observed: 8,44
